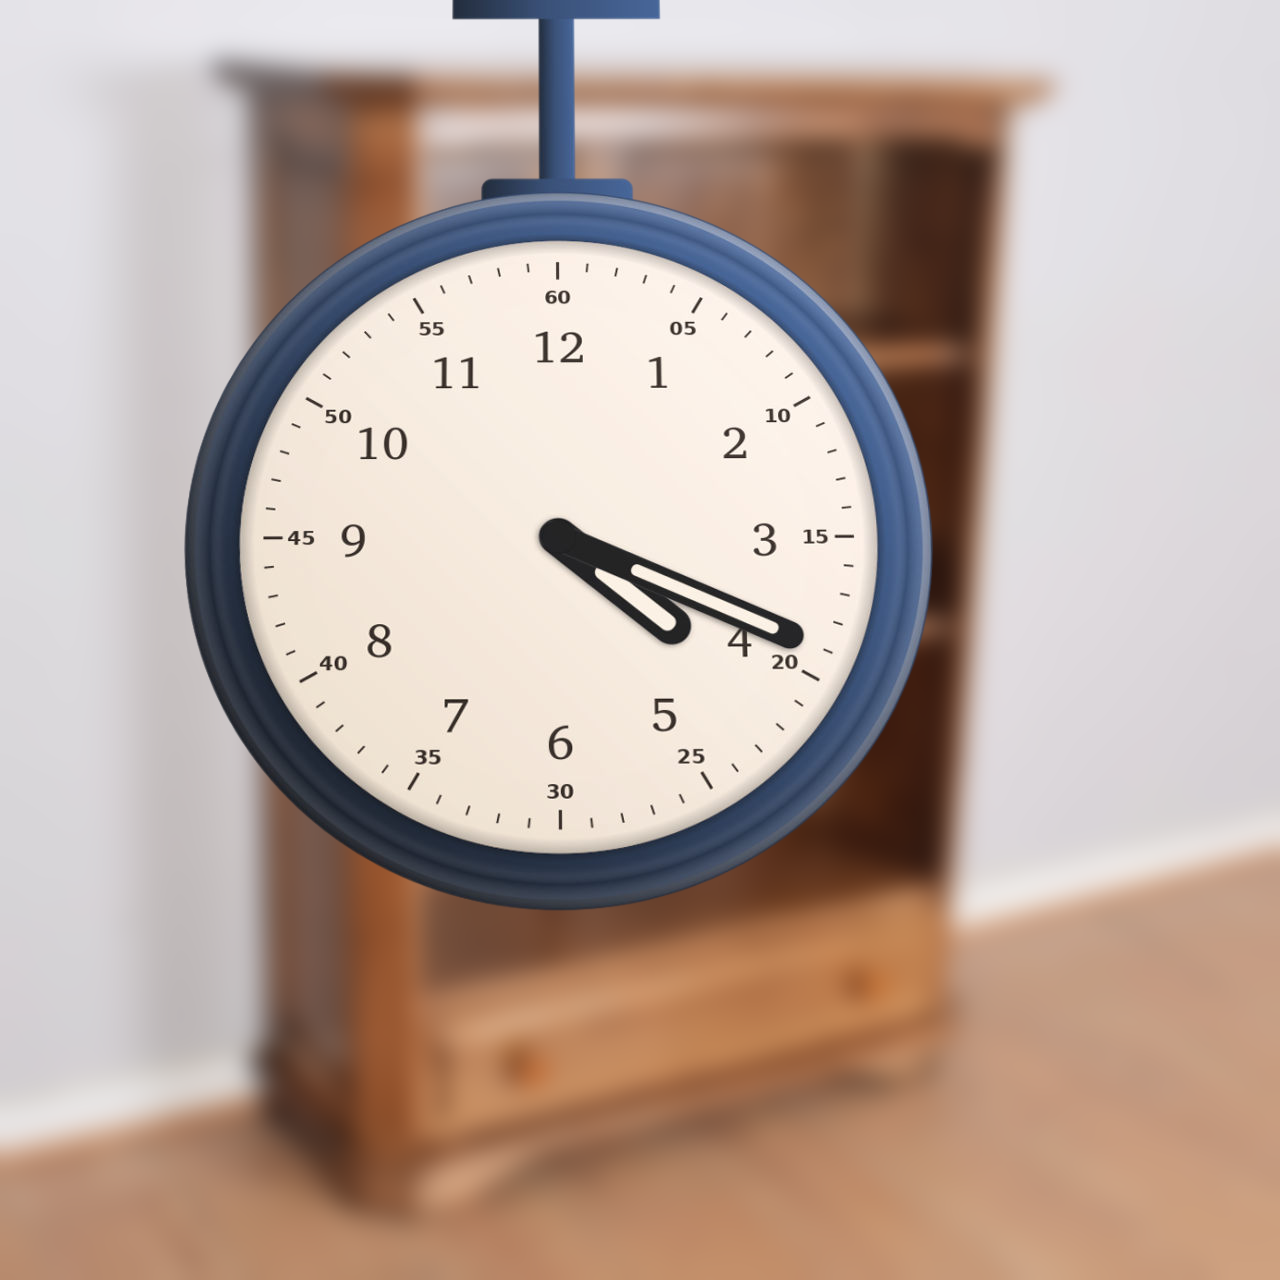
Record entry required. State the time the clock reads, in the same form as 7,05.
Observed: 4,19
